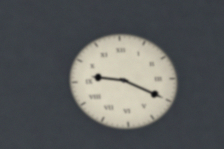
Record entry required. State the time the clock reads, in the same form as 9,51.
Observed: 9,20
